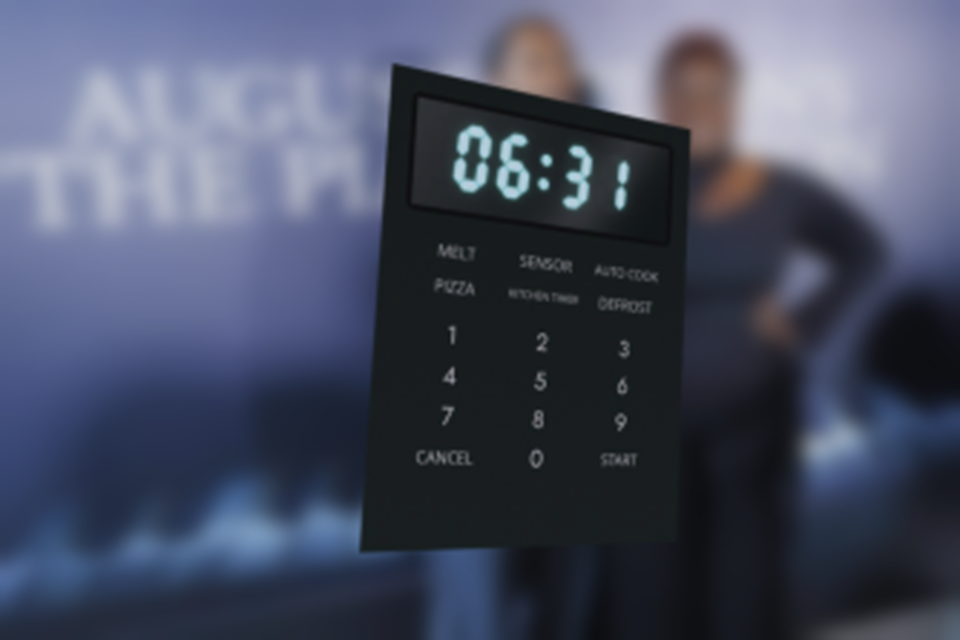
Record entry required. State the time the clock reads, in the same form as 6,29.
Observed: 6,31
